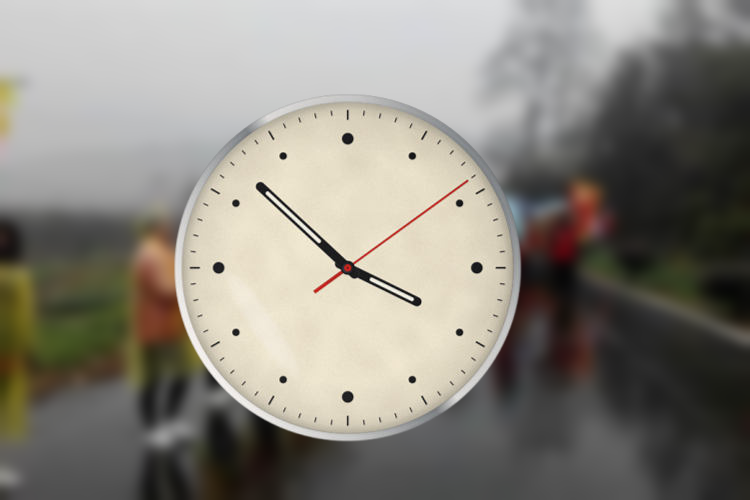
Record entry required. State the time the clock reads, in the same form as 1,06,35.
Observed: 3,52,09
